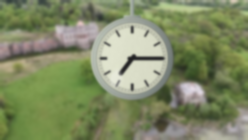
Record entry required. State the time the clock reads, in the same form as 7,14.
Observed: 7,15
